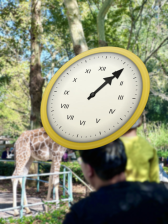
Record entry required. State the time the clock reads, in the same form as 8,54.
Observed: 1,06
